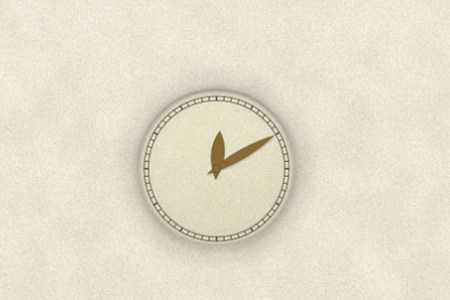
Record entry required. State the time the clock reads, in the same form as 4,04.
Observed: 12,10
